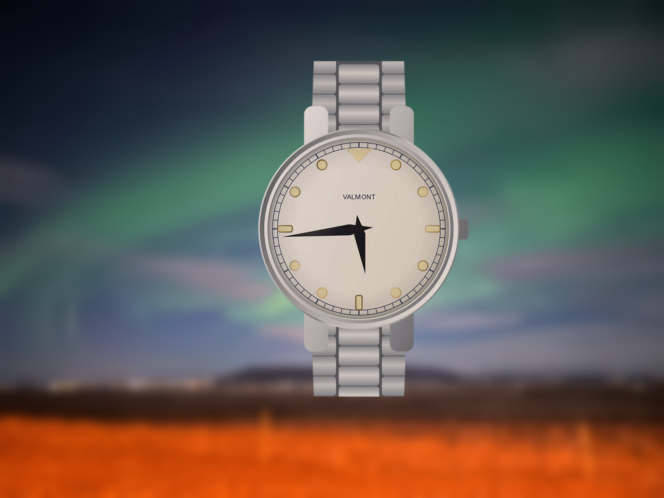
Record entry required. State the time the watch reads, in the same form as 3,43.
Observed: 5,44
